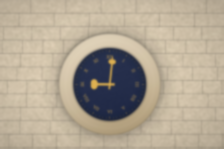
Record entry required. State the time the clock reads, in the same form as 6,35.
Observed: 9,01
